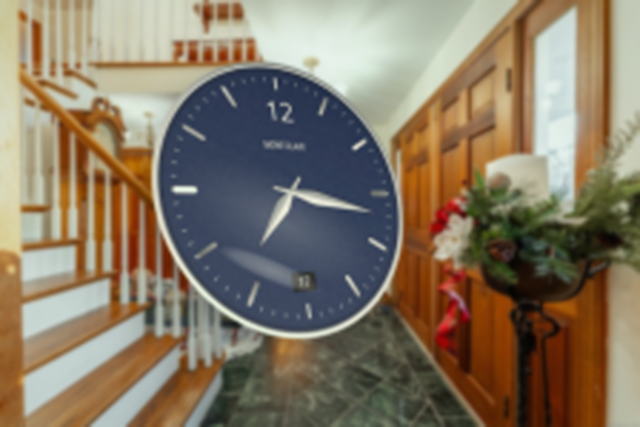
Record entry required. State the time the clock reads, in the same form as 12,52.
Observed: 7,17
